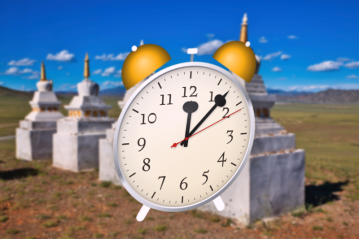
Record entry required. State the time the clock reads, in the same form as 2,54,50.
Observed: 12,07,11
